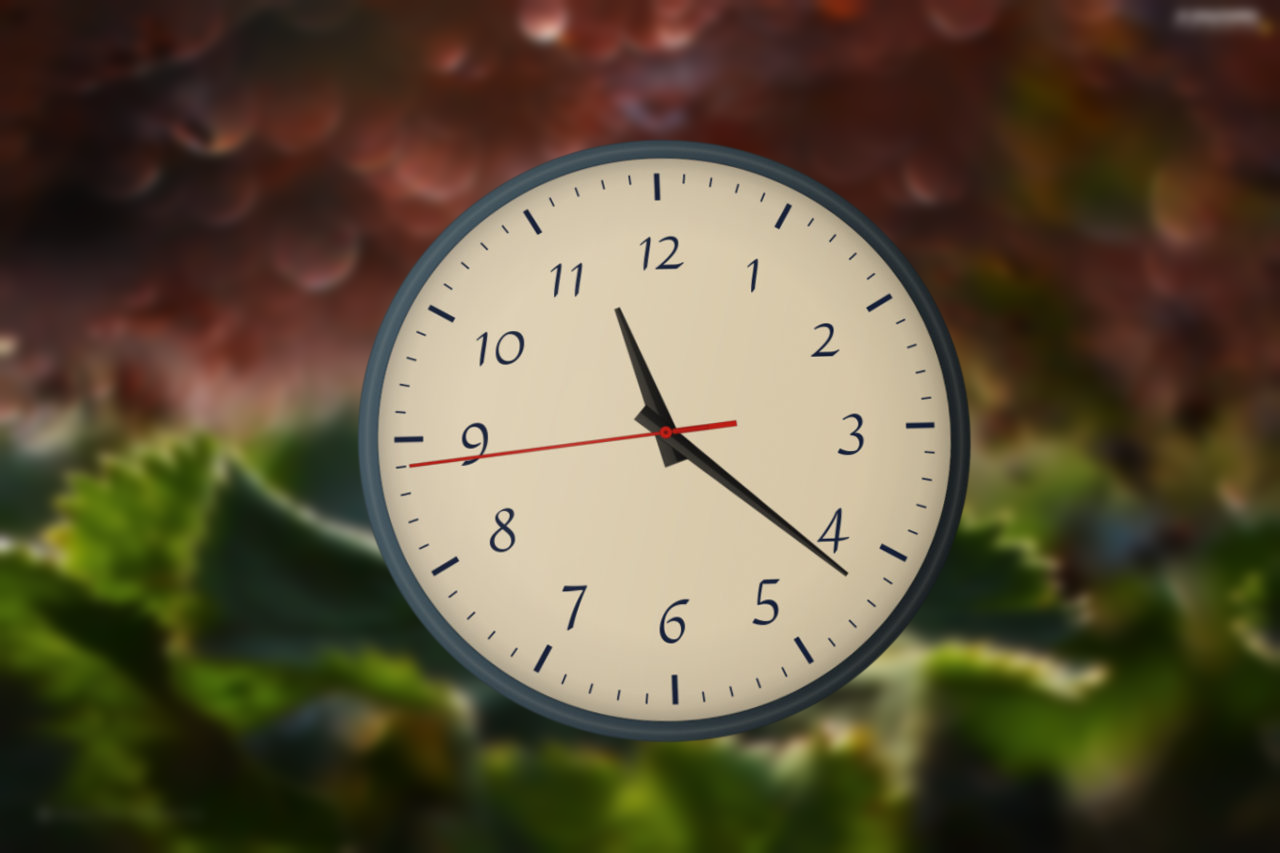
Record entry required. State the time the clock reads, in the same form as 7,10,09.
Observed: 11,21,44
